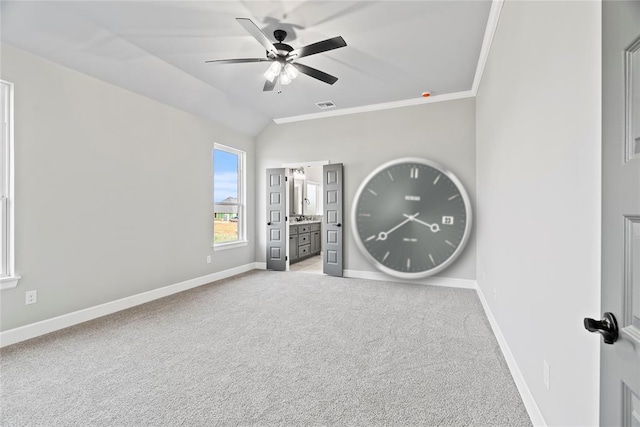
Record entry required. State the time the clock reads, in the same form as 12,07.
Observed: 3,39
